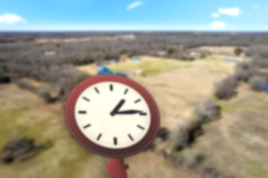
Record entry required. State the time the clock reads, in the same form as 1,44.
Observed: 1,14
